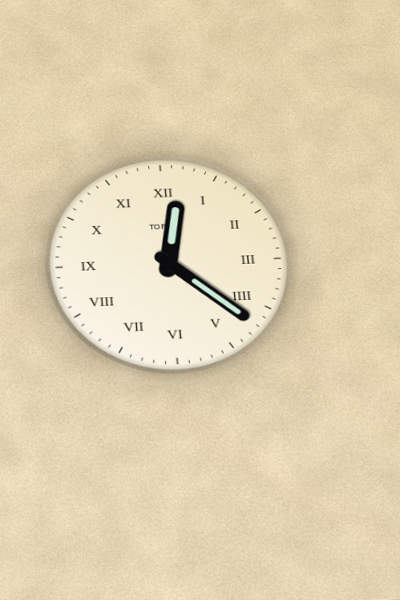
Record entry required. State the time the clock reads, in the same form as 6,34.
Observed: 12,22
